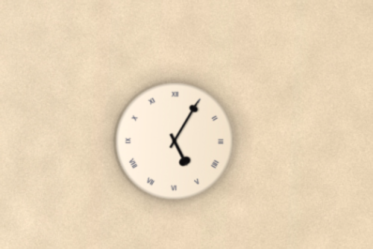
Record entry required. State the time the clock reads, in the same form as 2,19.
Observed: 5,05
